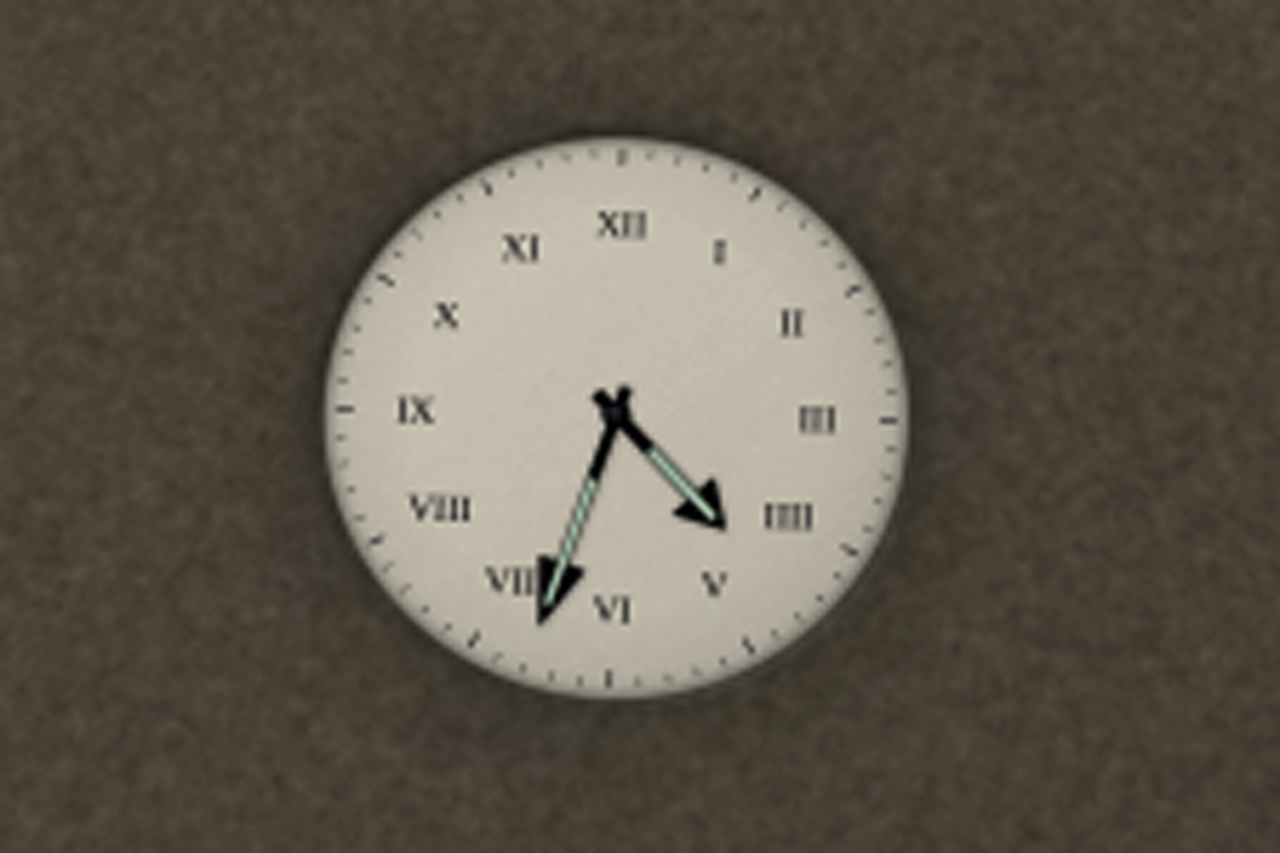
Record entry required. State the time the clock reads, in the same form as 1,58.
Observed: 4,33
